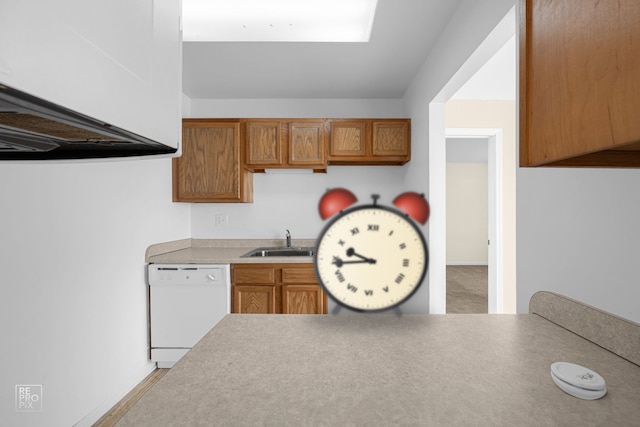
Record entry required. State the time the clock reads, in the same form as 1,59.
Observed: 9,44
